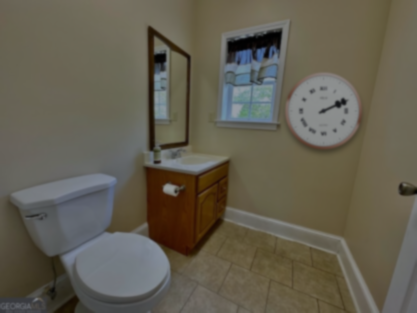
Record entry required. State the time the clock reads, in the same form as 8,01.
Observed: 2,11
